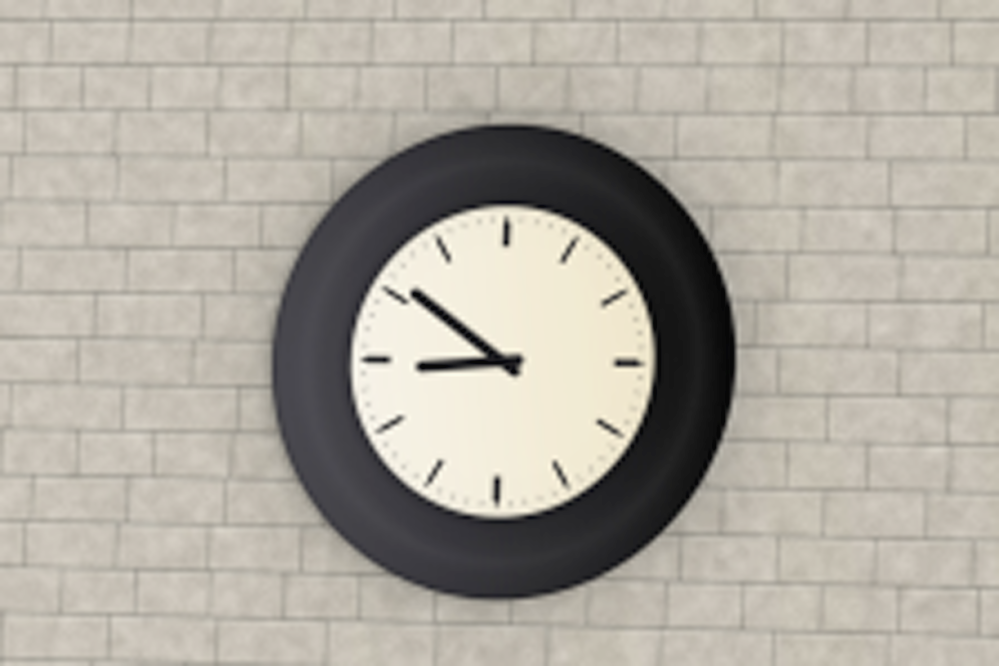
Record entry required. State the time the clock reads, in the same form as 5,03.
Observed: 8,51
